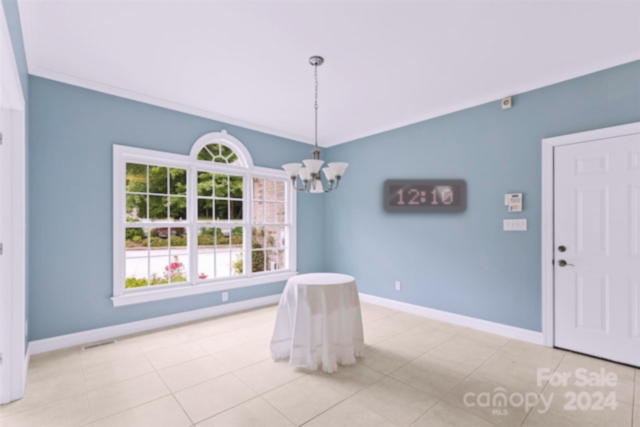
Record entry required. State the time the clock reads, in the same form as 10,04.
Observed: 12,10
